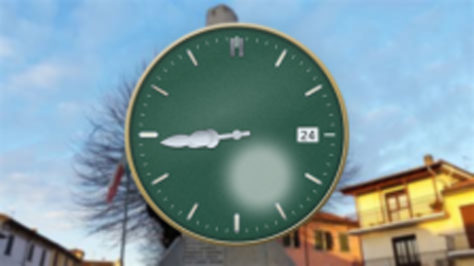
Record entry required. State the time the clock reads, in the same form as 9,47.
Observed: 8,44
